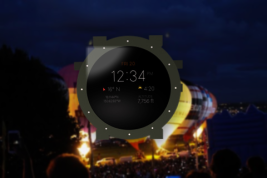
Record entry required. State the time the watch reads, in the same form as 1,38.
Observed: 12,34
